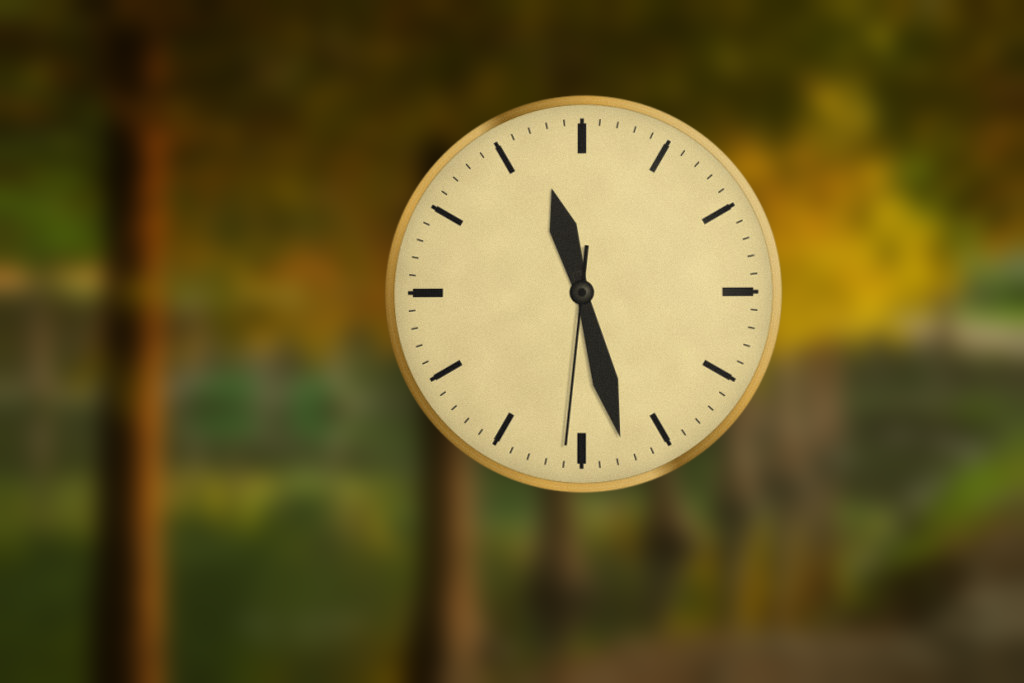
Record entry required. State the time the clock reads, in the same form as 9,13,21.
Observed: 11,27,31
